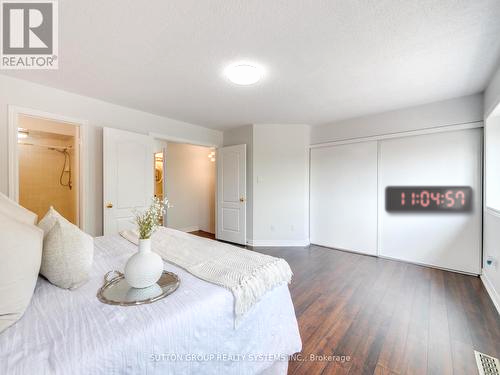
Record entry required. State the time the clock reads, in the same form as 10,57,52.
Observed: 11,04,57
